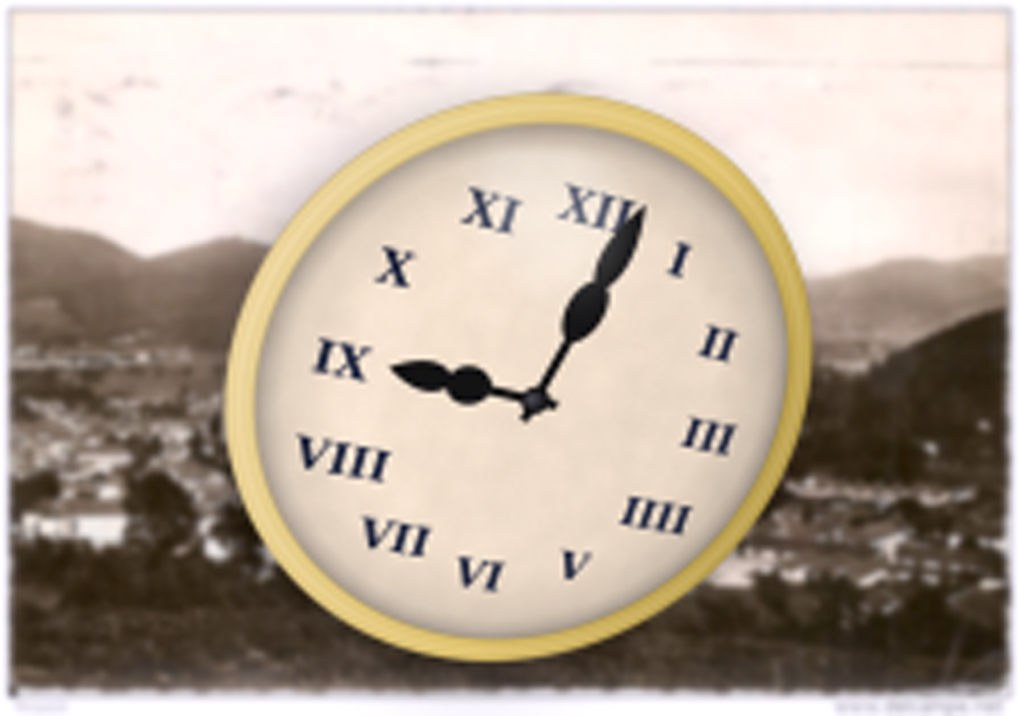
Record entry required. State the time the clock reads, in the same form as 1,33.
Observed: 9,02
